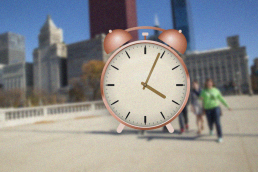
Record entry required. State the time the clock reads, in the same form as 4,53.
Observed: 4,04
